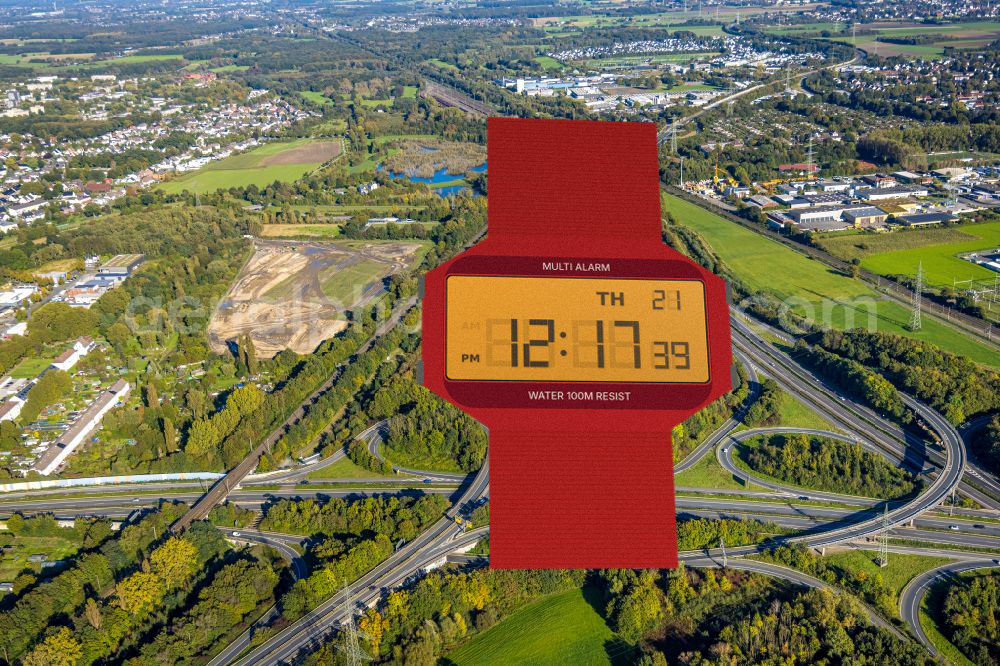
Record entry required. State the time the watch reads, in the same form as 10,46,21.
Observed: 12,17,39
